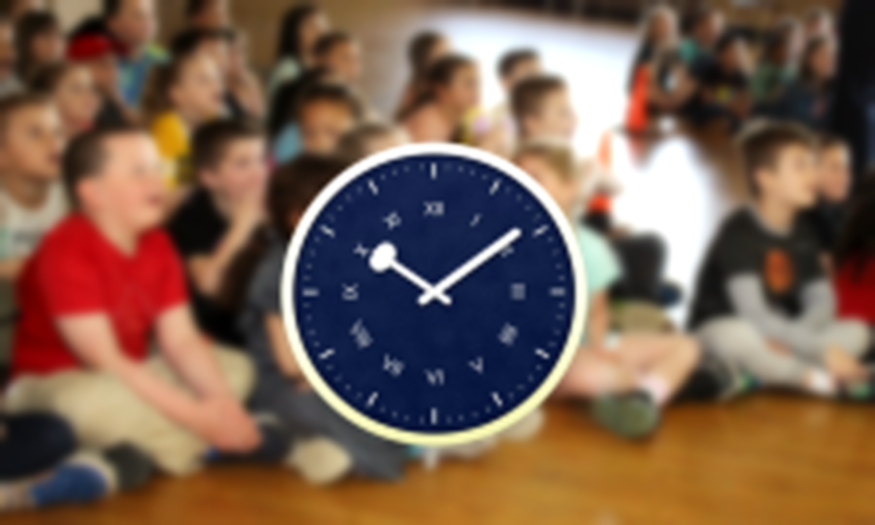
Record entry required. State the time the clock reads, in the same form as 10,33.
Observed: 10,09
